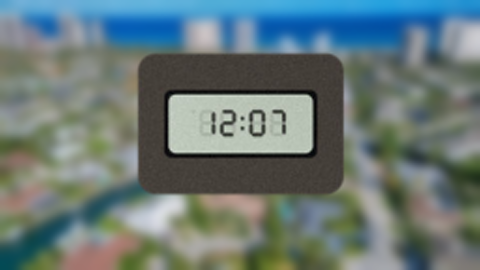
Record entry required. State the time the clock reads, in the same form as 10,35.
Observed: 12,07
